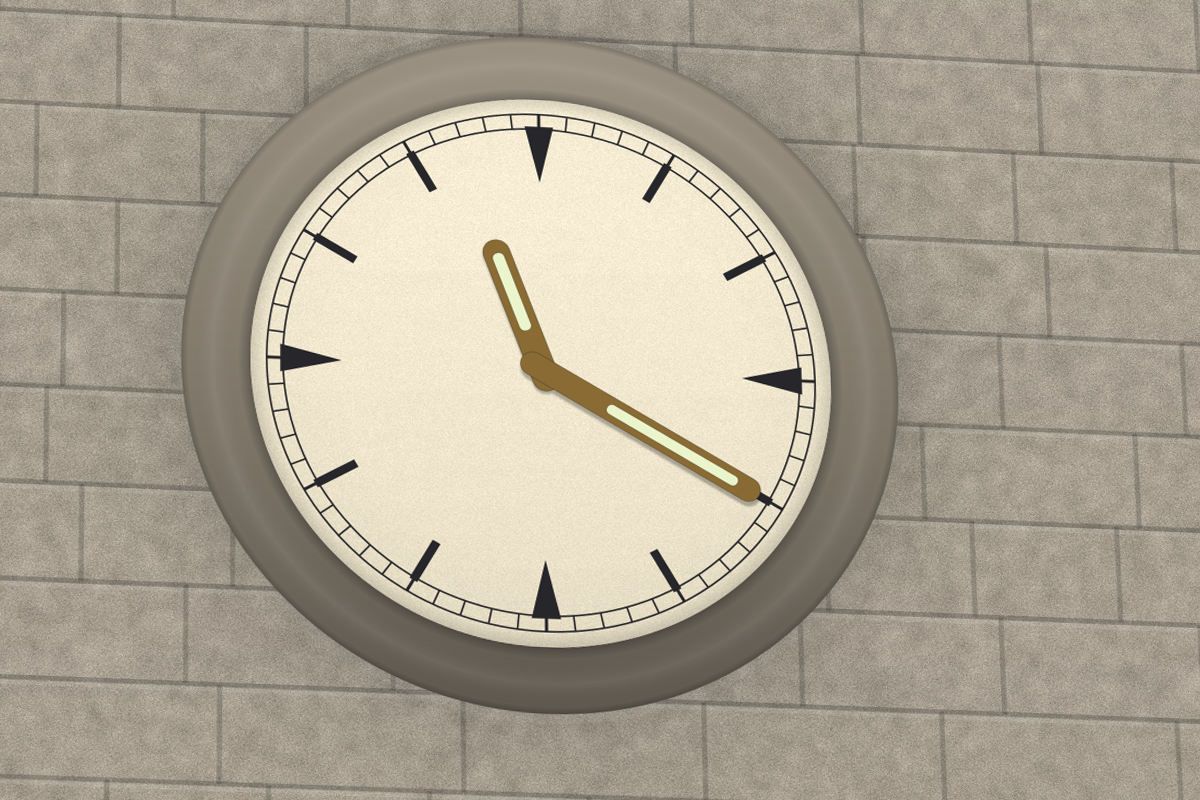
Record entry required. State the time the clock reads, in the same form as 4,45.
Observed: 11,20
